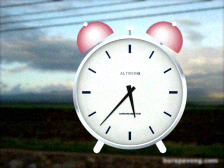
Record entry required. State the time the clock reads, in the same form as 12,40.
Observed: 5,37
